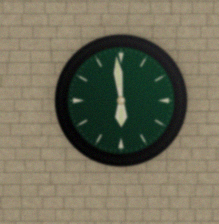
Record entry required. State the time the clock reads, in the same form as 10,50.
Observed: 5,59
